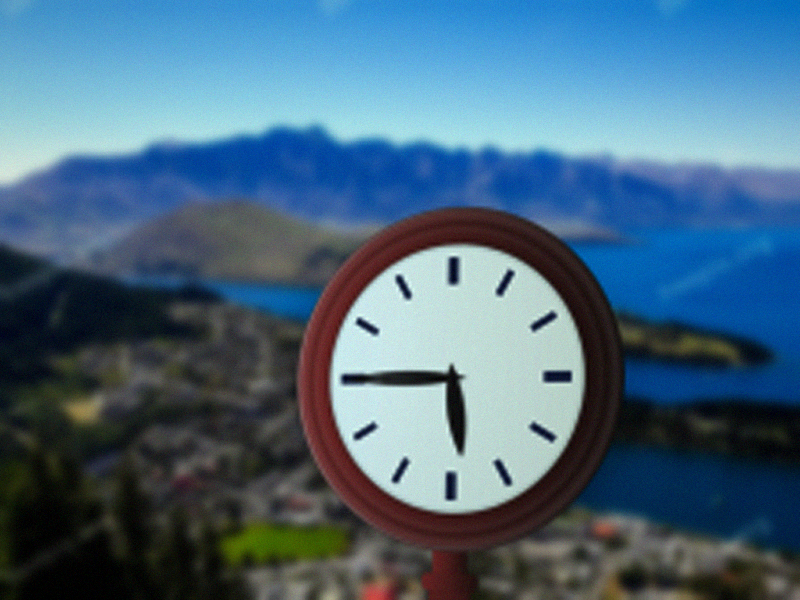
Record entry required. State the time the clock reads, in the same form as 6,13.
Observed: 5,45
